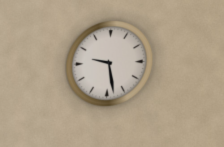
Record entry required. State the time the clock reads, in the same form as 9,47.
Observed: 9,28
